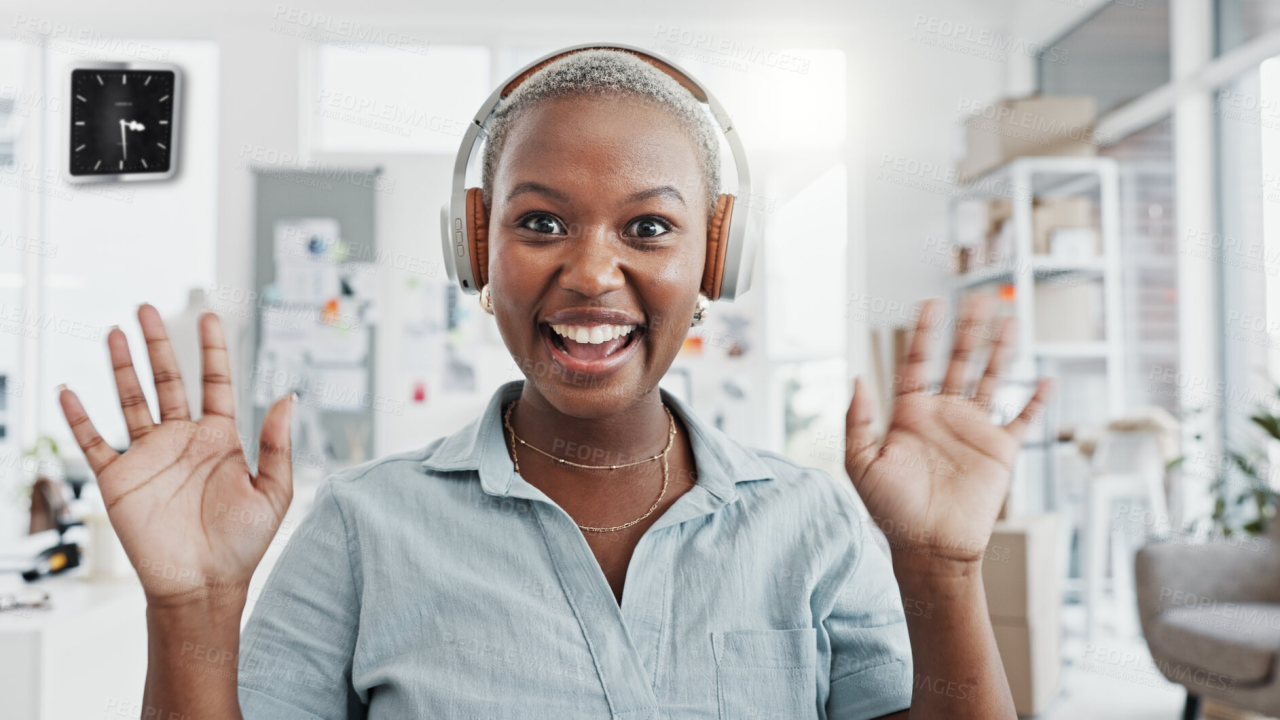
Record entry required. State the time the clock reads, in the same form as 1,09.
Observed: 3,29
